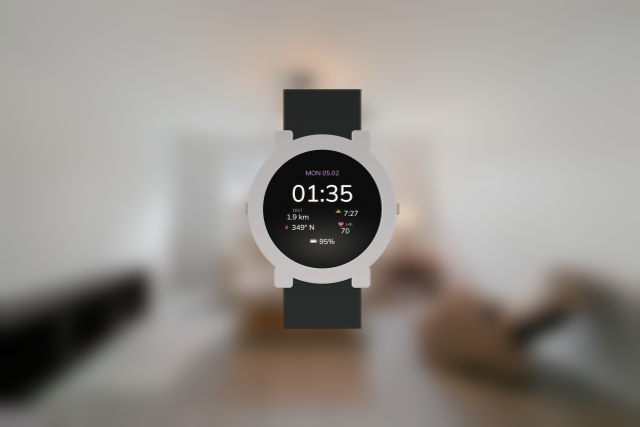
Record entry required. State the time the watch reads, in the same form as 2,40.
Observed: 1,35
